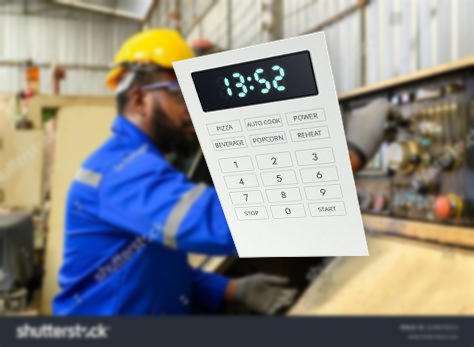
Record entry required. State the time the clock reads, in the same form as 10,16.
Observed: 13,52
